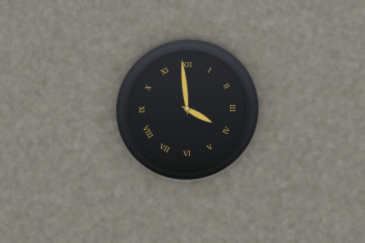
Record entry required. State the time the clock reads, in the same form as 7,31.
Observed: 3,59
